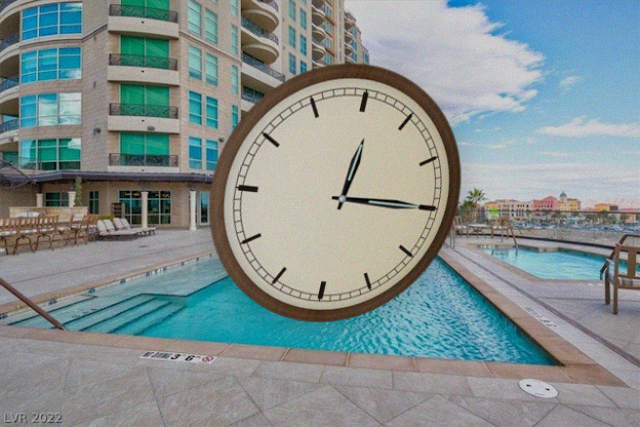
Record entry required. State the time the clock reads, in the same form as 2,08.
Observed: 12,15
